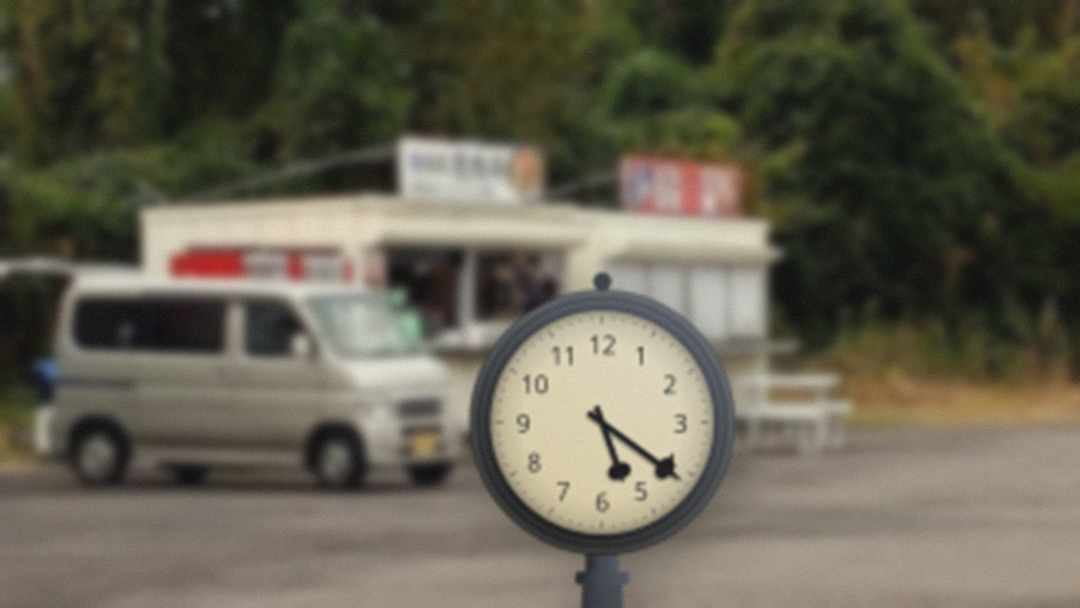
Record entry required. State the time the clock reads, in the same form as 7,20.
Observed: 5,21
